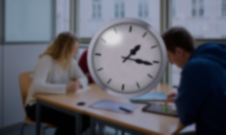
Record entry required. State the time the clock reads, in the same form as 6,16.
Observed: 1,16
